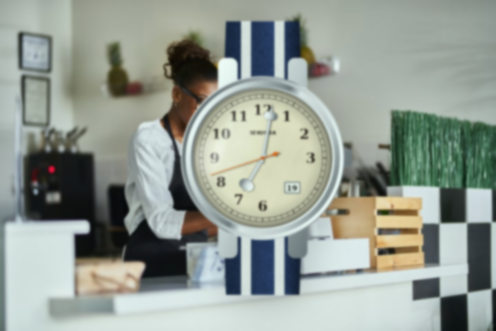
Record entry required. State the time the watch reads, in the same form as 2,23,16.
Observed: 7,01,42
